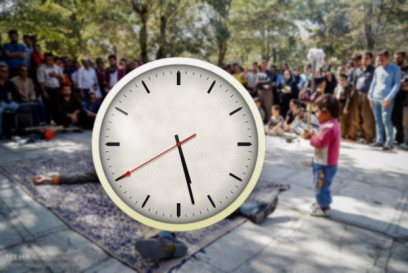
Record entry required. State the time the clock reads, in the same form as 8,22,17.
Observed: 5,27,40
